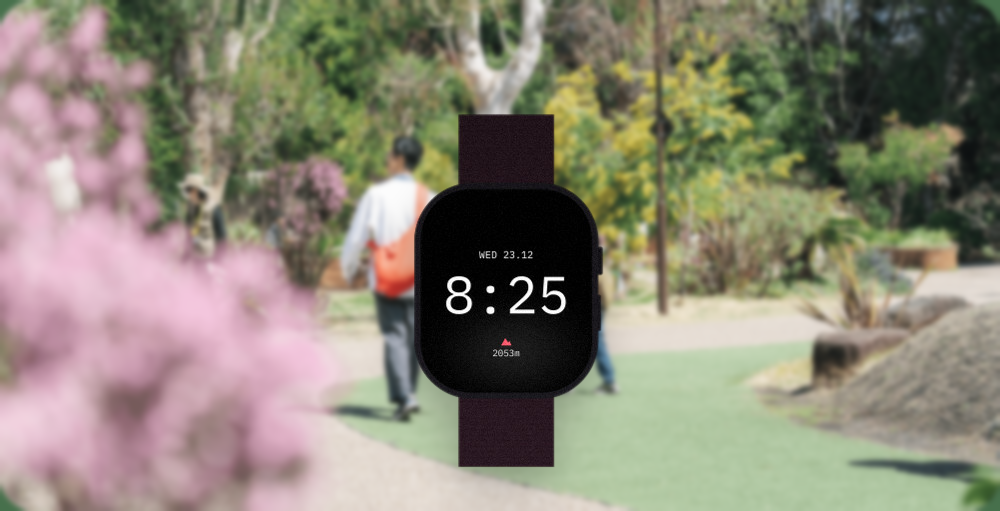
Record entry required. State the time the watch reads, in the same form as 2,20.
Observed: 8,25
